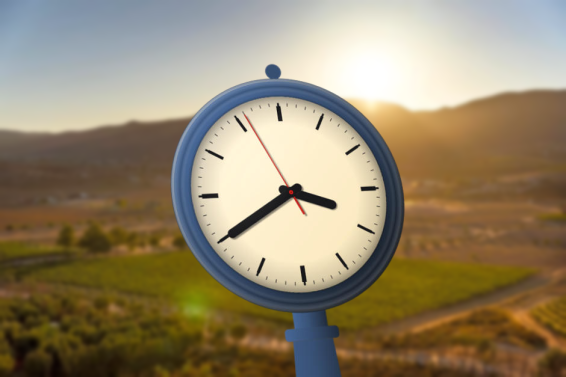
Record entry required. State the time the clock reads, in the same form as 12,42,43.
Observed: 3,39,56
